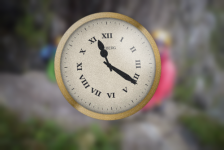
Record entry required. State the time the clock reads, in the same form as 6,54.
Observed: 11,21
